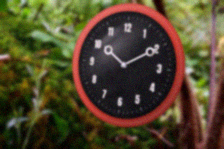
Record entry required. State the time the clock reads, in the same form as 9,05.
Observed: 10,10
